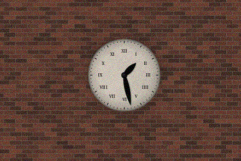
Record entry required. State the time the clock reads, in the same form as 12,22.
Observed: 1,28
